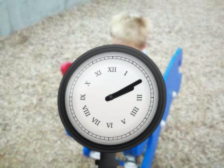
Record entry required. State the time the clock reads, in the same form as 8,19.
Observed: 2,10
